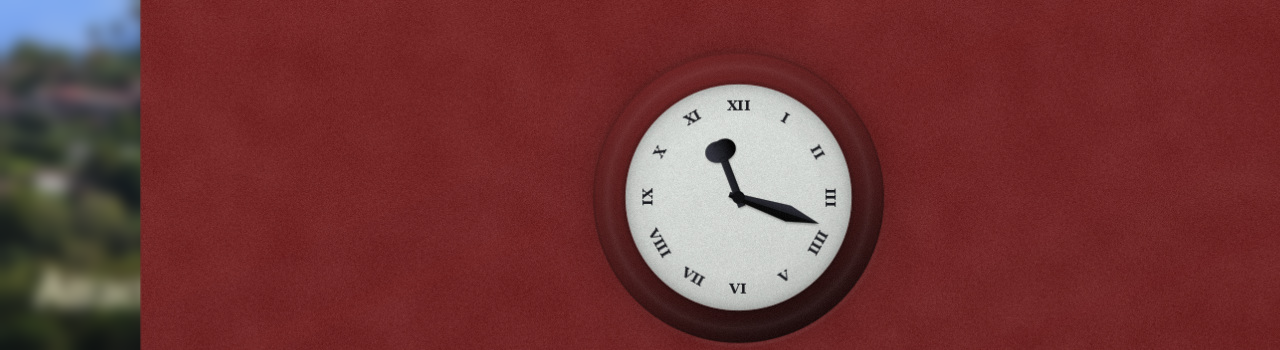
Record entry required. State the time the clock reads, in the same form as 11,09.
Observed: 11,18
